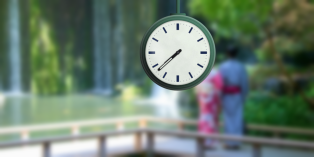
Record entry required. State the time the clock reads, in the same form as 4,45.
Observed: 7,38
